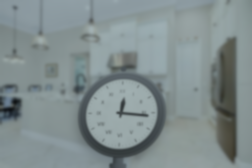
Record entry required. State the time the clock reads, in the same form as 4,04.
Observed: 12,16
